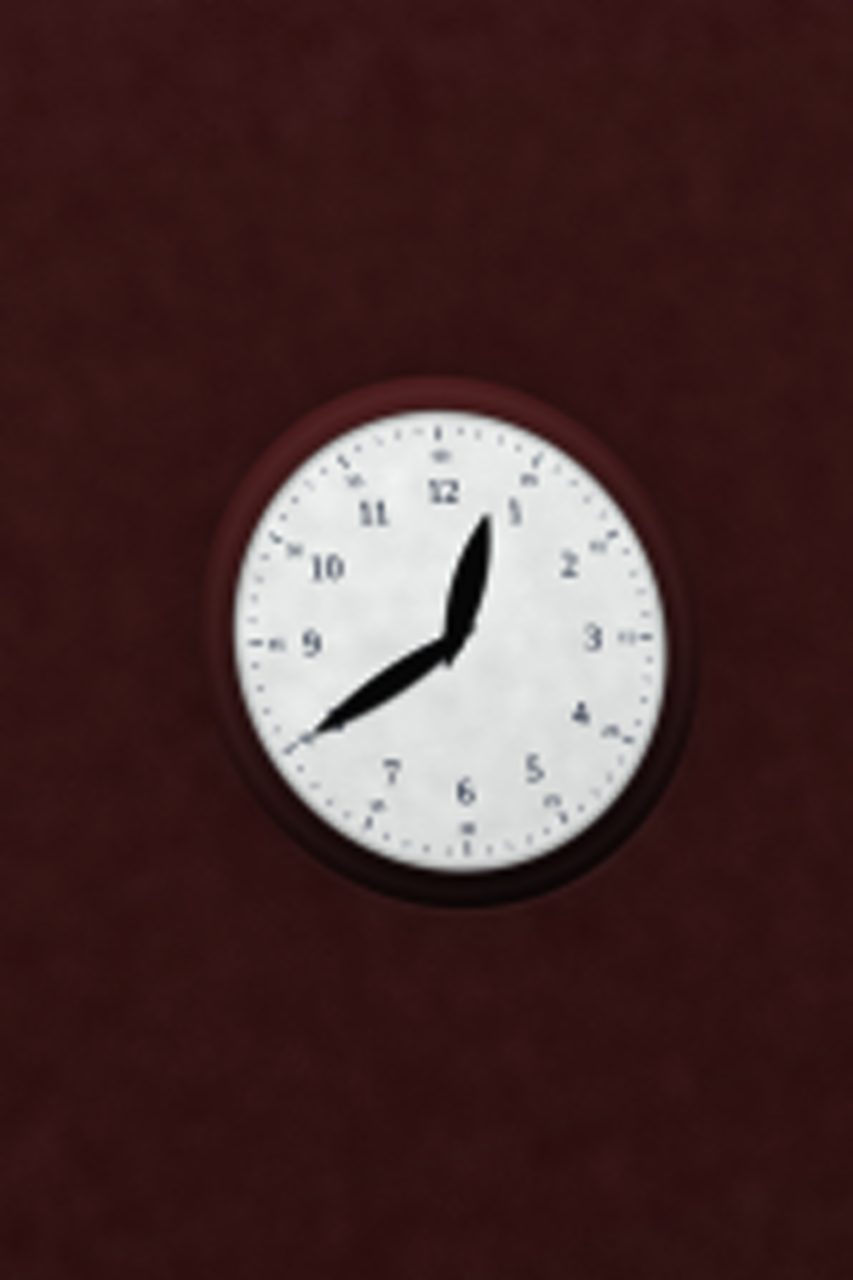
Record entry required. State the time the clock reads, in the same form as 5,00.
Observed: 12,40
